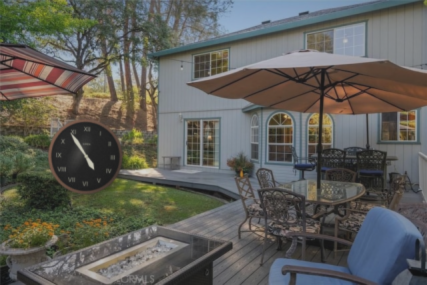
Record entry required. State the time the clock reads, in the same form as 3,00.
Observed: 4,54
